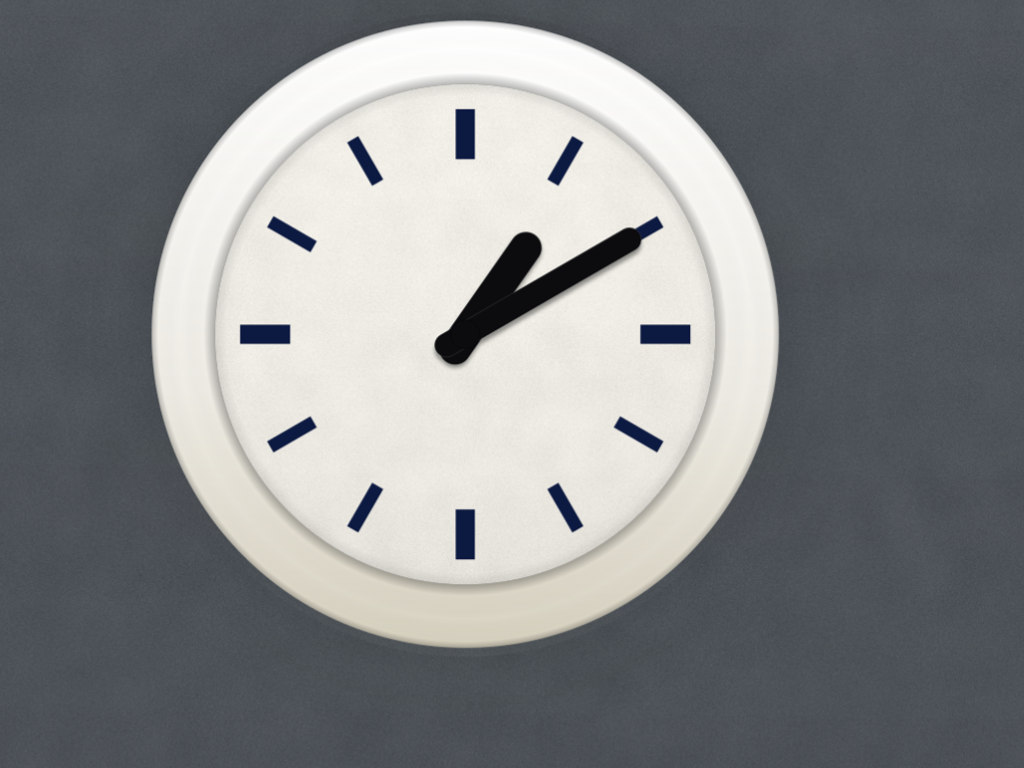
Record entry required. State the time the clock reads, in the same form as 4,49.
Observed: 1,10
